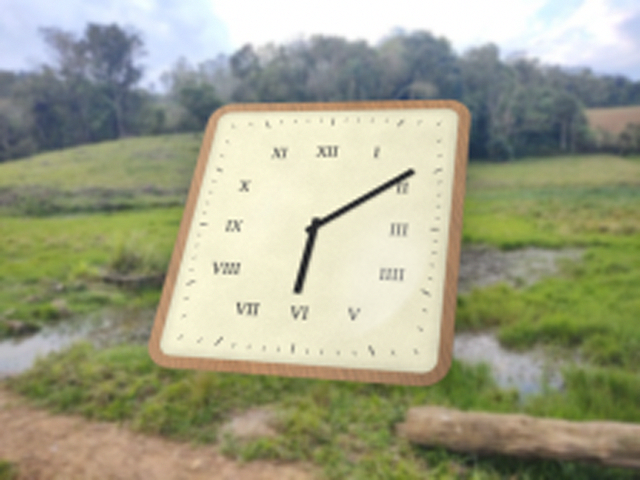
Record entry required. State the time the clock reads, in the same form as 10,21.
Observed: 6,09
